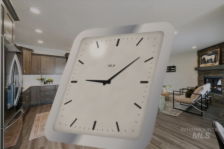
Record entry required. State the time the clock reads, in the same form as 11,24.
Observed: 9,08
